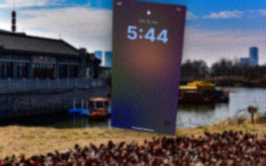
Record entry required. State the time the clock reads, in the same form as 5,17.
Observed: 5,44
